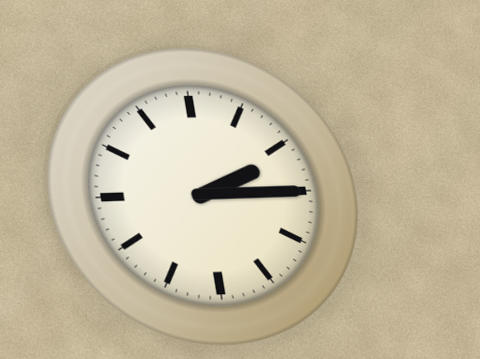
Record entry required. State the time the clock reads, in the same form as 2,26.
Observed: 2,15
